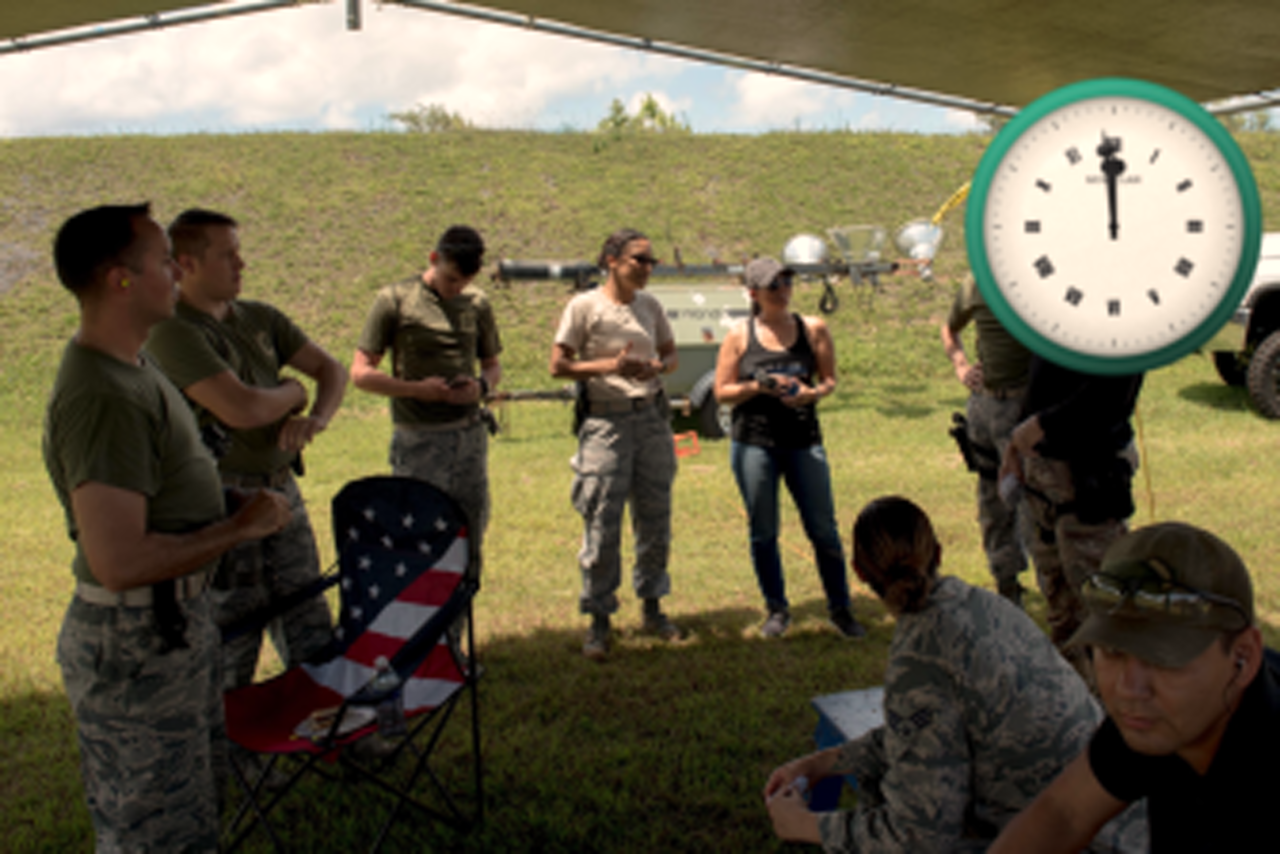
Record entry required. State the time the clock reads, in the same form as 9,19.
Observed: 11,59
